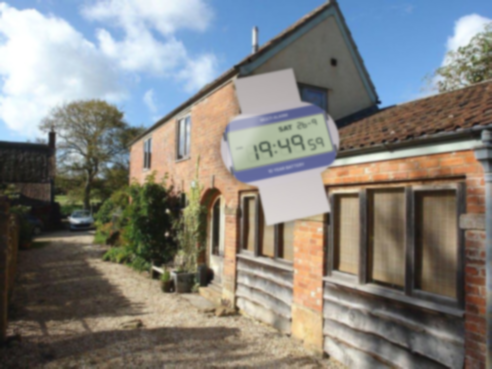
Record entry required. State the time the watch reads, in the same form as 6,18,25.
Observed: 19,49,59
